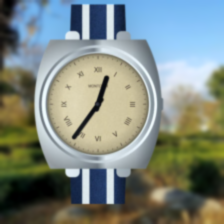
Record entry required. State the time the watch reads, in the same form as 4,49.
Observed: 12,36
